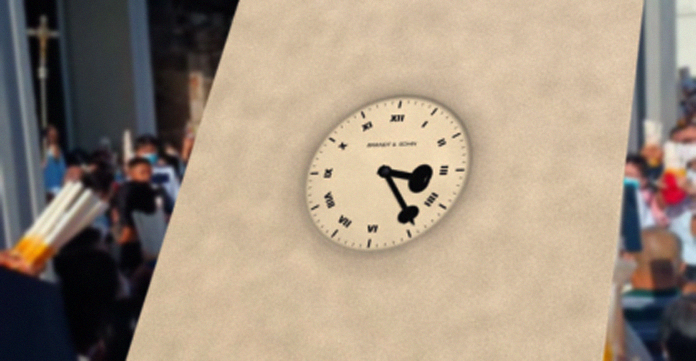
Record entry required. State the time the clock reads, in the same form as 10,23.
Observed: 3,24
